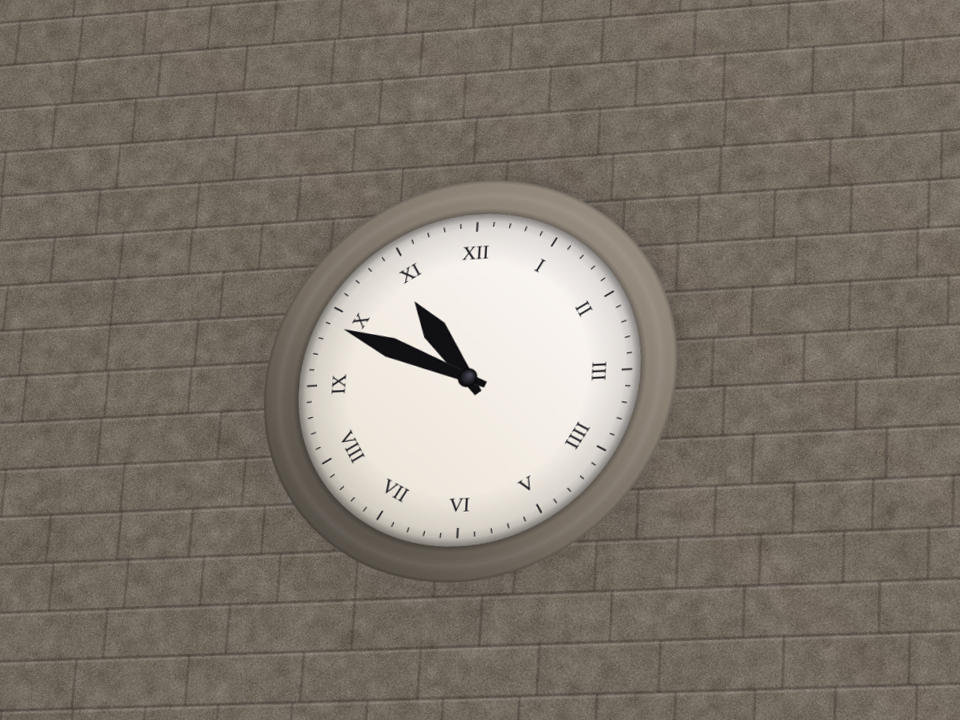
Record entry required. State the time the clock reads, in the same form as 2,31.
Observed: 10,49
